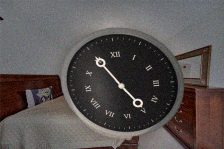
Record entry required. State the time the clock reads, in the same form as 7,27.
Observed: 4,55
